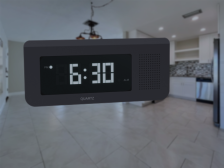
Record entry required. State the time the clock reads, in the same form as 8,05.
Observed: 6,30
